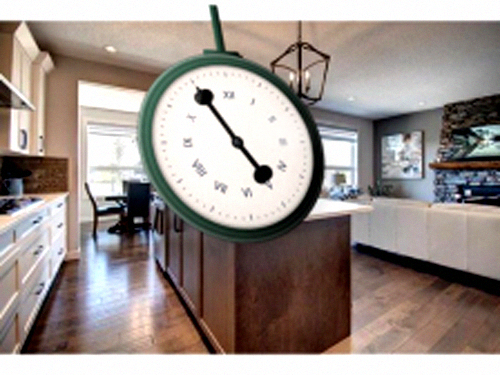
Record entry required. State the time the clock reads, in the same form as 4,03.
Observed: 4,55
